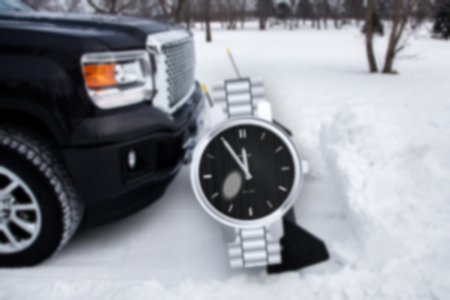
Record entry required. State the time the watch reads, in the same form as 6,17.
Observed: 11,55
